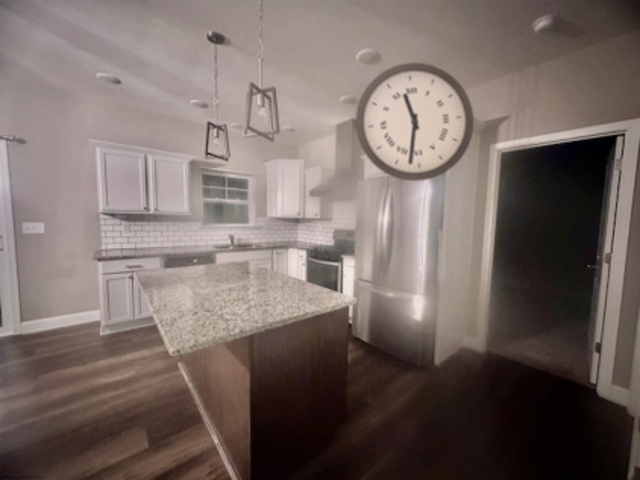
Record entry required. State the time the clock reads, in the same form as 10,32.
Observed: 11,32
